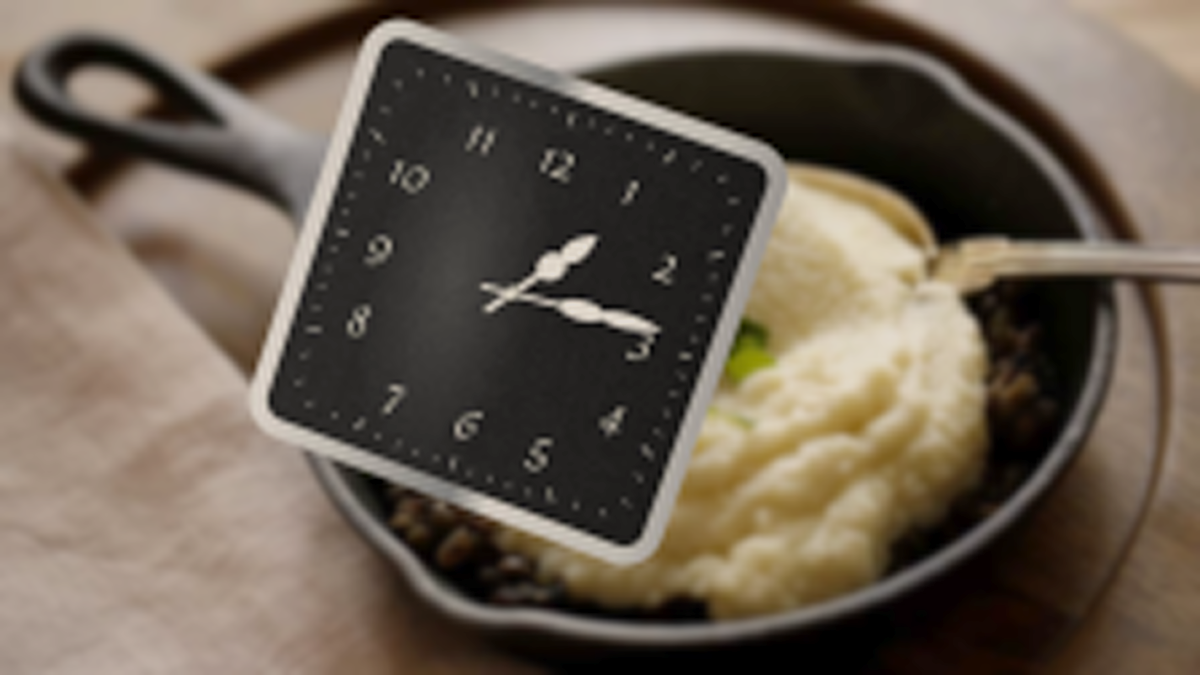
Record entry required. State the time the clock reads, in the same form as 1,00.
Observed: 1,14
